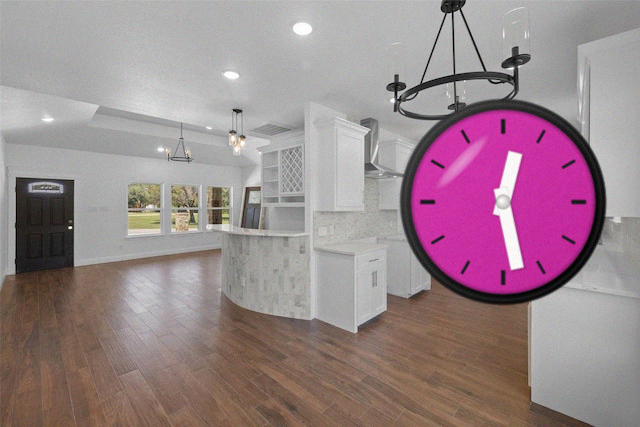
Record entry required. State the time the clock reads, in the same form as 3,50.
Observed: 12,28
